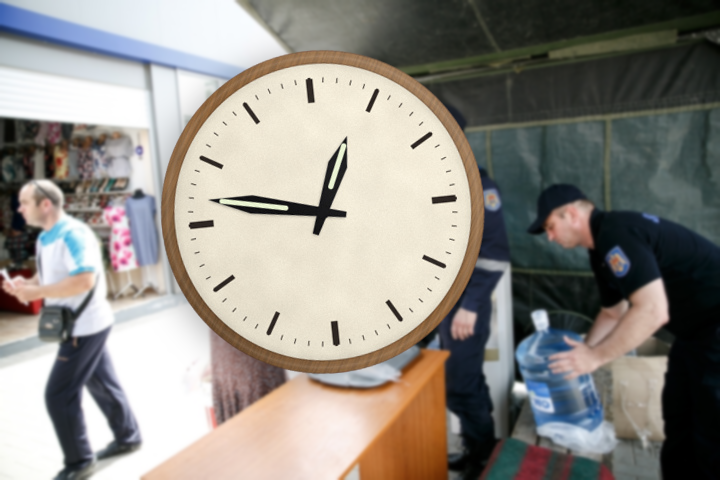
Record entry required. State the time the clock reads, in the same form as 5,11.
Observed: 12,47
